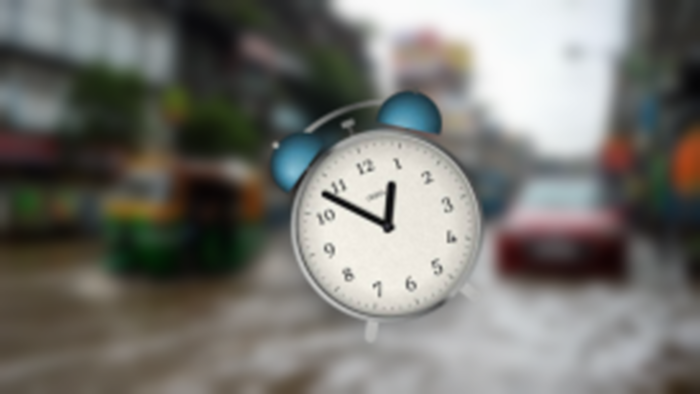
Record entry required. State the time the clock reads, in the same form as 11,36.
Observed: 12,53
